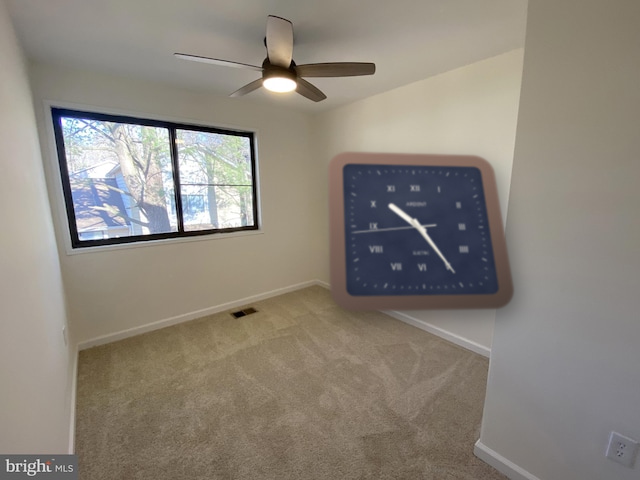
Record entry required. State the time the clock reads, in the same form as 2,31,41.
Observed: 10,24,44
